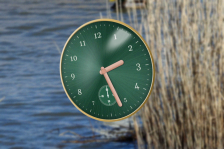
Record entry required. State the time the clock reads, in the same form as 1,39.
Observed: 2,27
